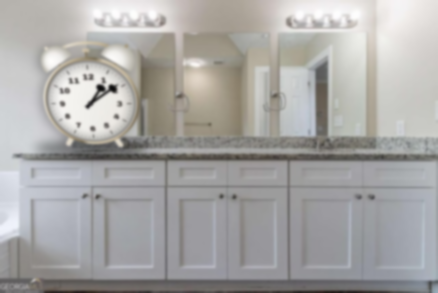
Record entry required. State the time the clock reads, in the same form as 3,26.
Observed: 1,09
